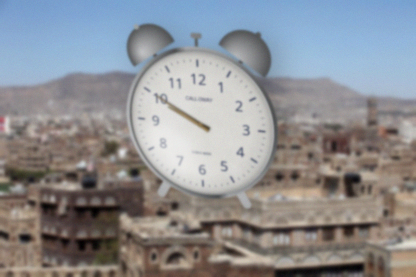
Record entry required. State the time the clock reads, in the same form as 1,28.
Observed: 9,50
